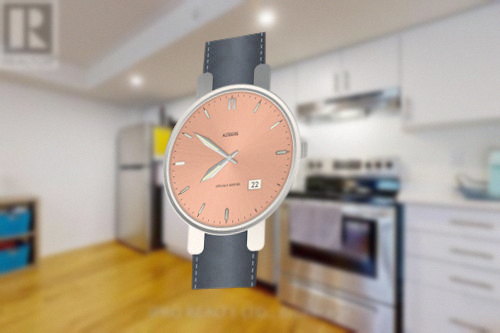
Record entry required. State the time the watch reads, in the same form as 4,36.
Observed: 7,51
